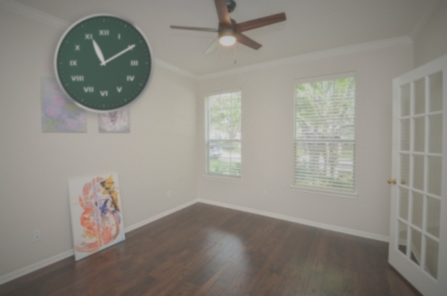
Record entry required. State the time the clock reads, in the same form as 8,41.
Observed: 11,10
